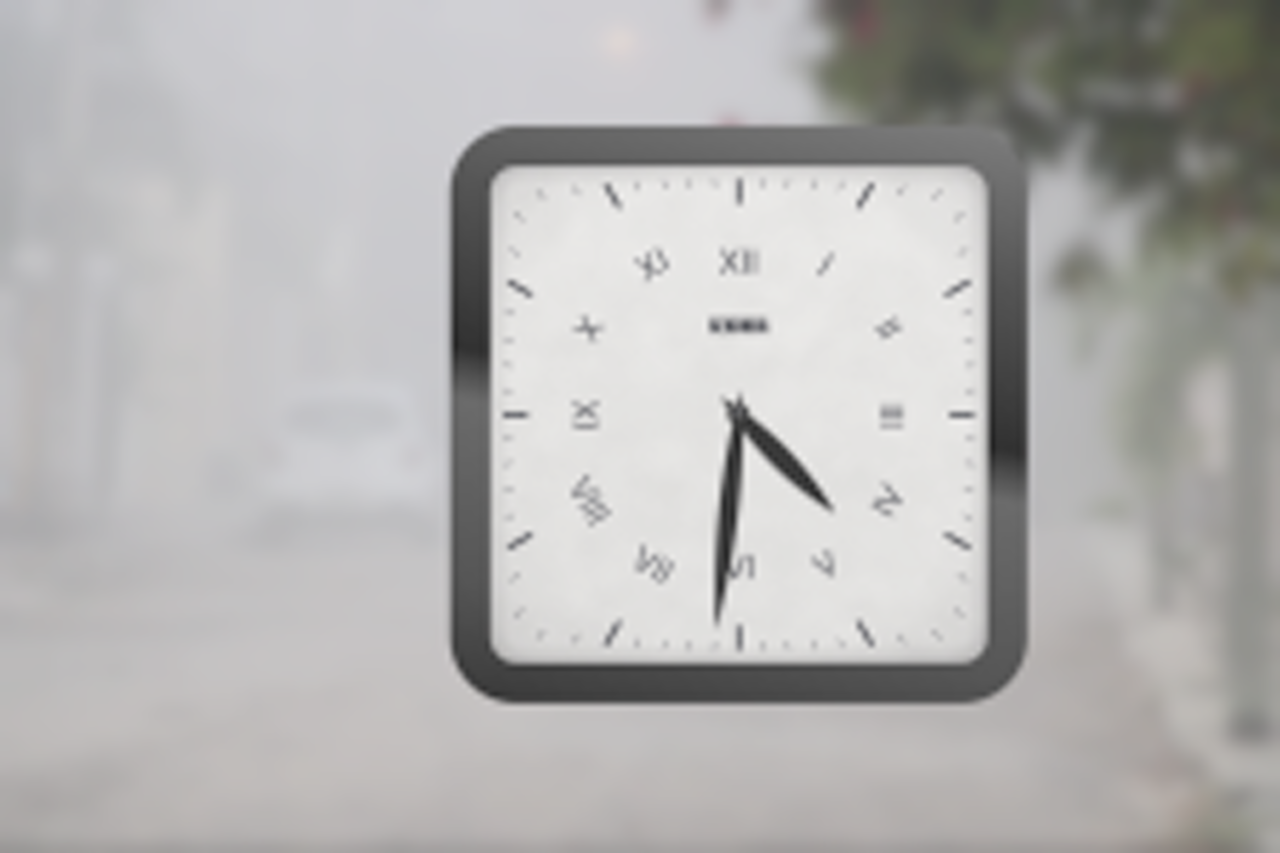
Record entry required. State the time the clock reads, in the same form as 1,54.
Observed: 4,31
